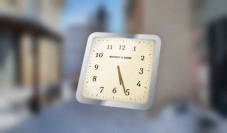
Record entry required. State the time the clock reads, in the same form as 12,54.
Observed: 5,26
